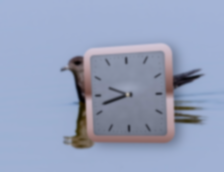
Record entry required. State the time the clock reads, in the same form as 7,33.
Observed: 9,42
